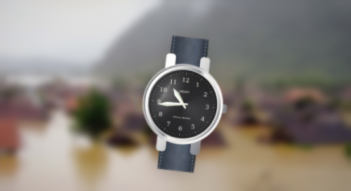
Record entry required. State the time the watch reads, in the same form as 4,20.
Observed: 10,44
